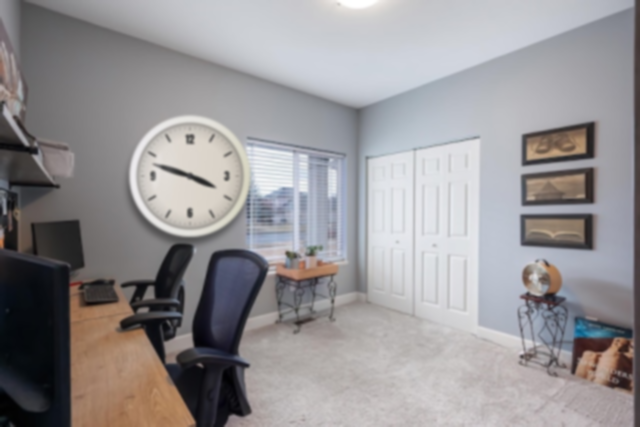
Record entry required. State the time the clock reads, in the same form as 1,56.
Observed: 3,48
